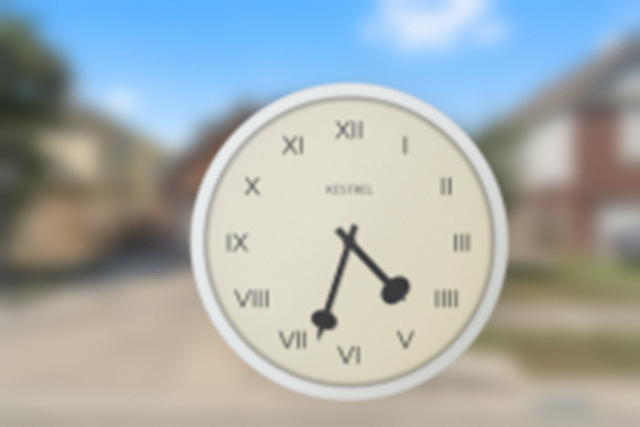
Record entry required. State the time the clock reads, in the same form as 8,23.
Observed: 4,33
